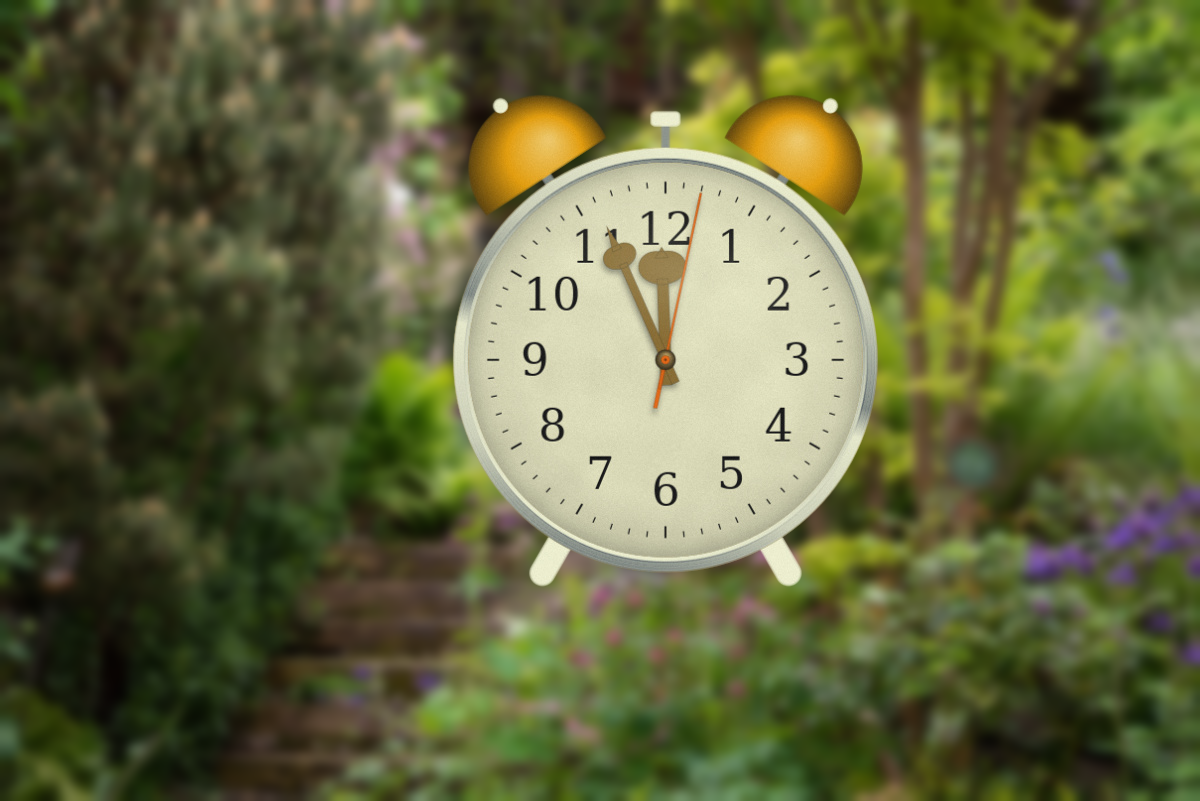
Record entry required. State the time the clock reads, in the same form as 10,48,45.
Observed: 11,56,02
